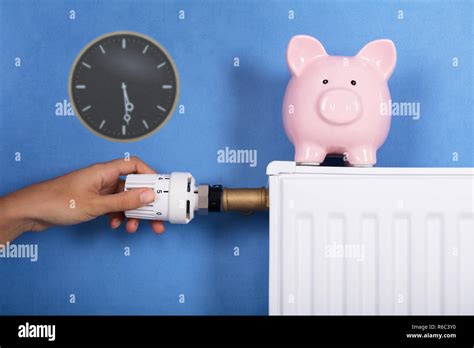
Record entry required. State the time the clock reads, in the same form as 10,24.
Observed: 5,29
